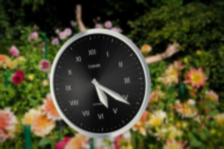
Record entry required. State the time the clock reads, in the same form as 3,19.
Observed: 5,21
